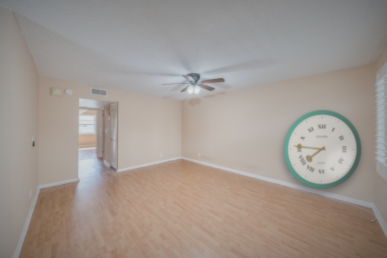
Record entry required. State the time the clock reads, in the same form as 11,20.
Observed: 7,46
